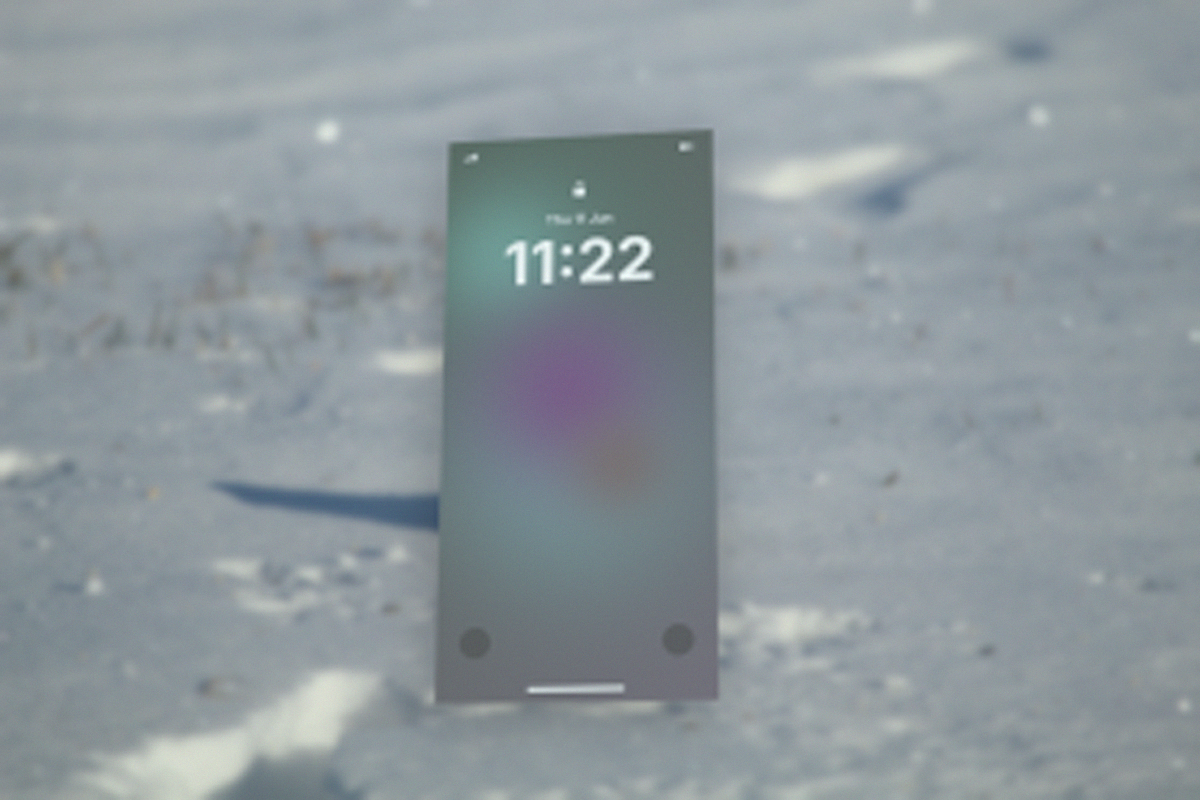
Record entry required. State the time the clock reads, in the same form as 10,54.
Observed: 11,22
